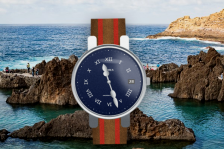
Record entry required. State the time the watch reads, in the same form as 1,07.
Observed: 11,27
